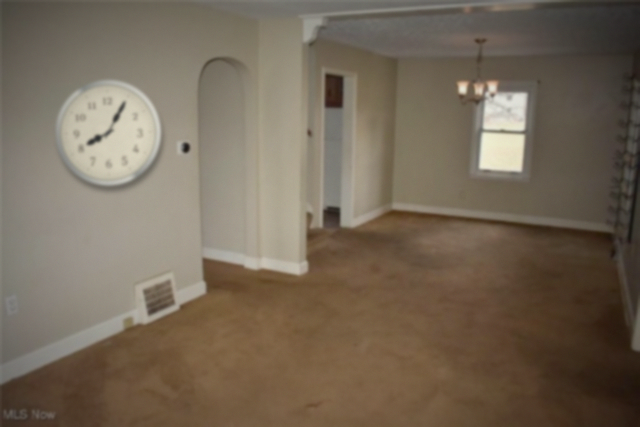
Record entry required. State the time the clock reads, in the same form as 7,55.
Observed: 8,05
